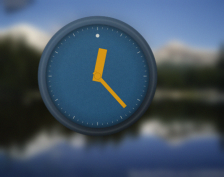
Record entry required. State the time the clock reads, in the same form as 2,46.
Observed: 12,23
